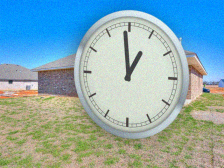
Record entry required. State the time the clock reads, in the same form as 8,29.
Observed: 12,59
